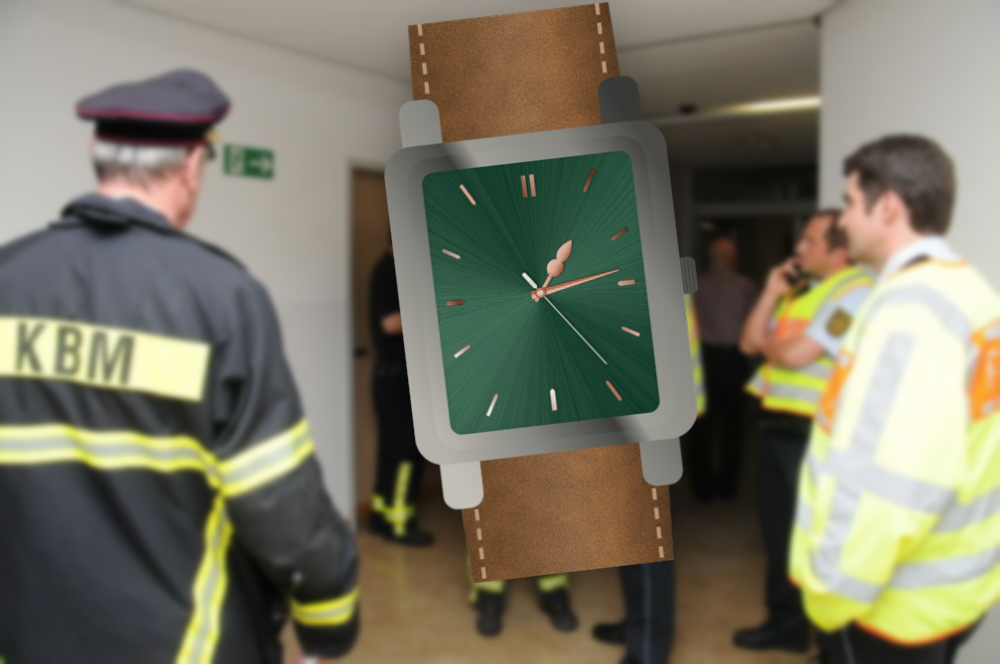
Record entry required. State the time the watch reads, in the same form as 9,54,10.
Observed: 1,13,24
